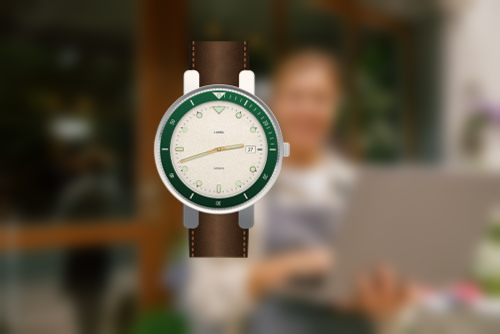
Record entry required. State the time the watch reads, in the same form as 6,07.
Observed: 2,42
